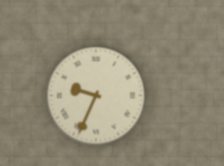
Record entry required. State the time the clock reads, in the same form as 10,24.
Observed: 9,34
